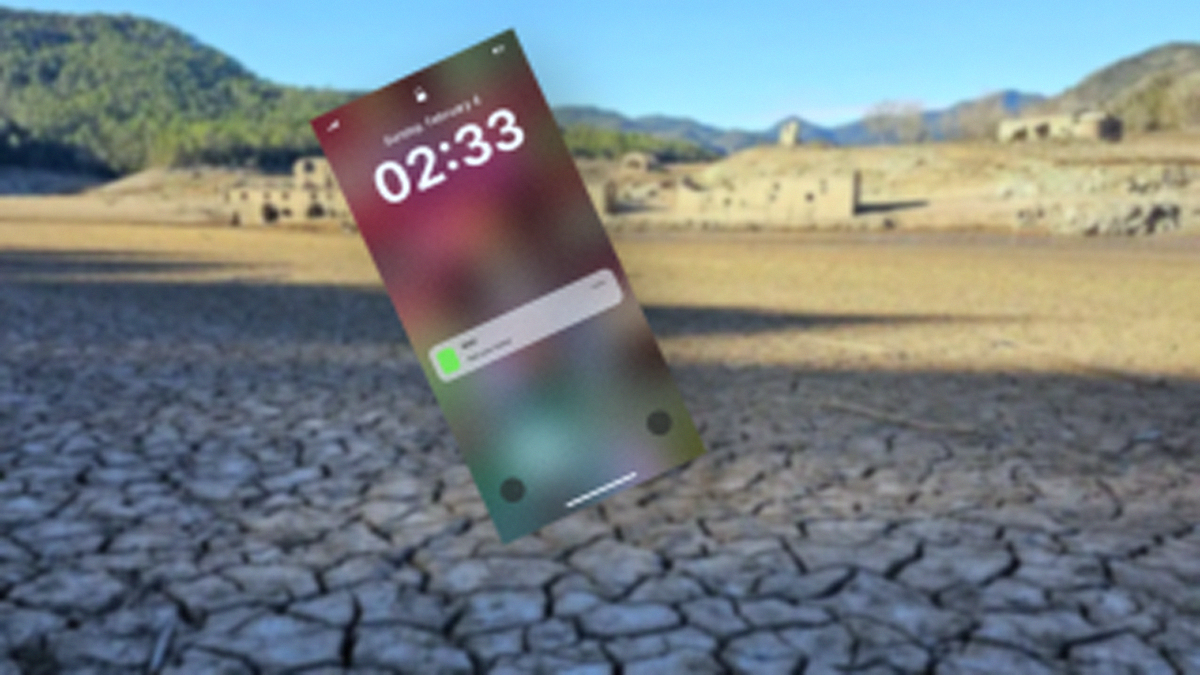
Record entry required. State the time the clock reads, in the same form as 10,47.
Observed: 2,33
